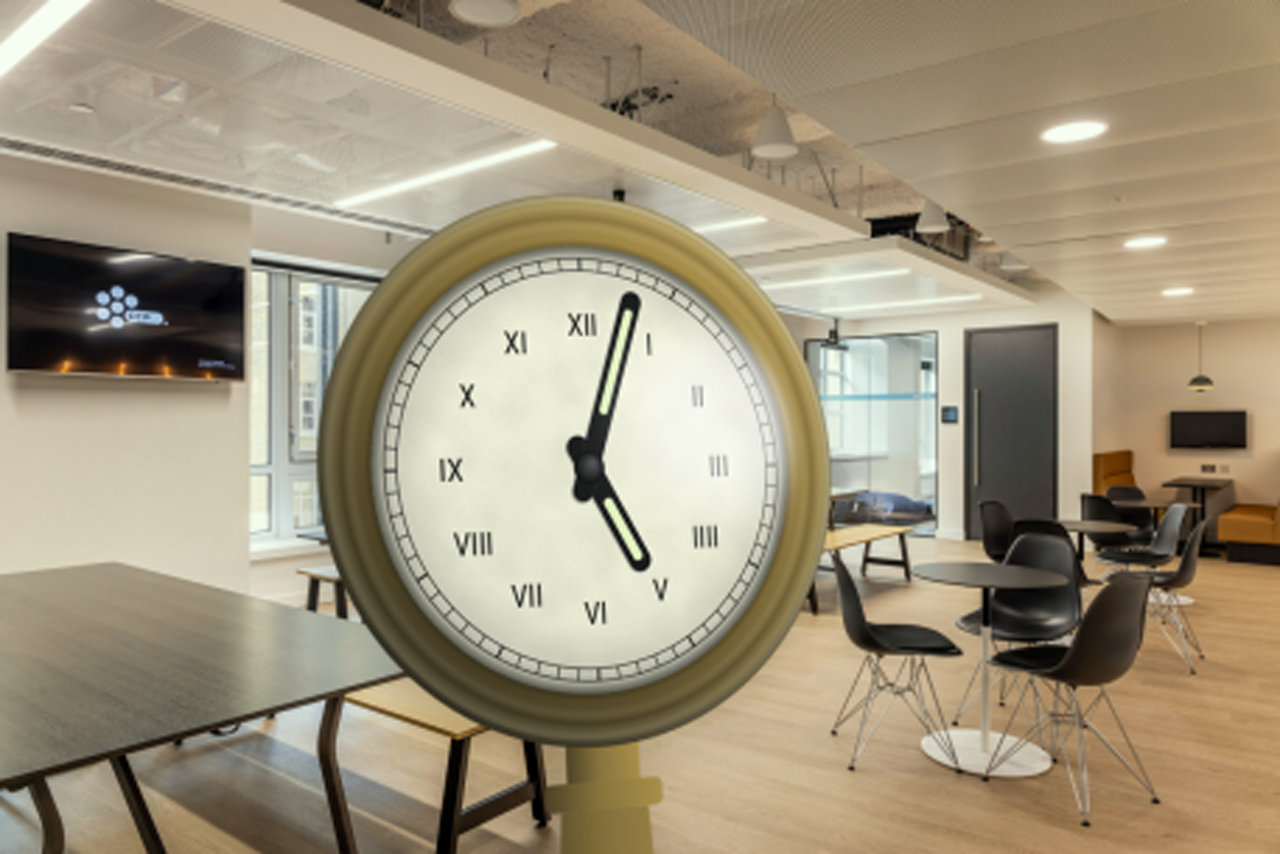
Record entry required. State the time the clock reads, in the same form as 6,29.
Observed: 5,03
